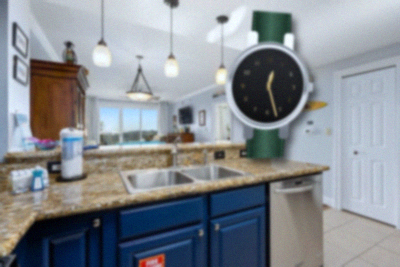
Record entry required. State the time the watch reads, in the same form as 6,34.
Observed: 12,27
